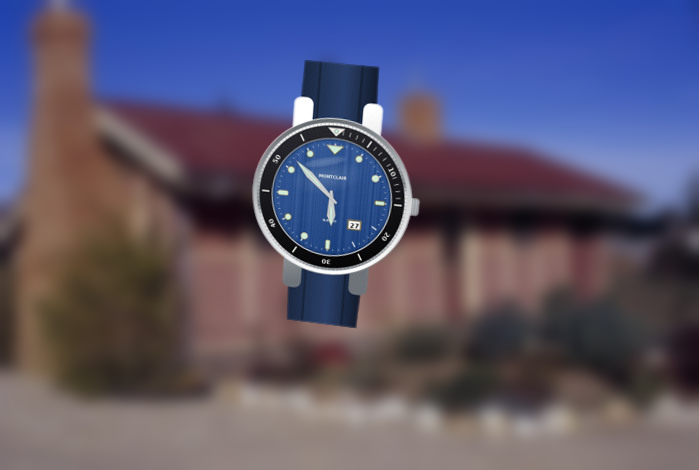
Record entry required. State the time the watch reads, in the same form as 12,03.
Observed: 5,52
